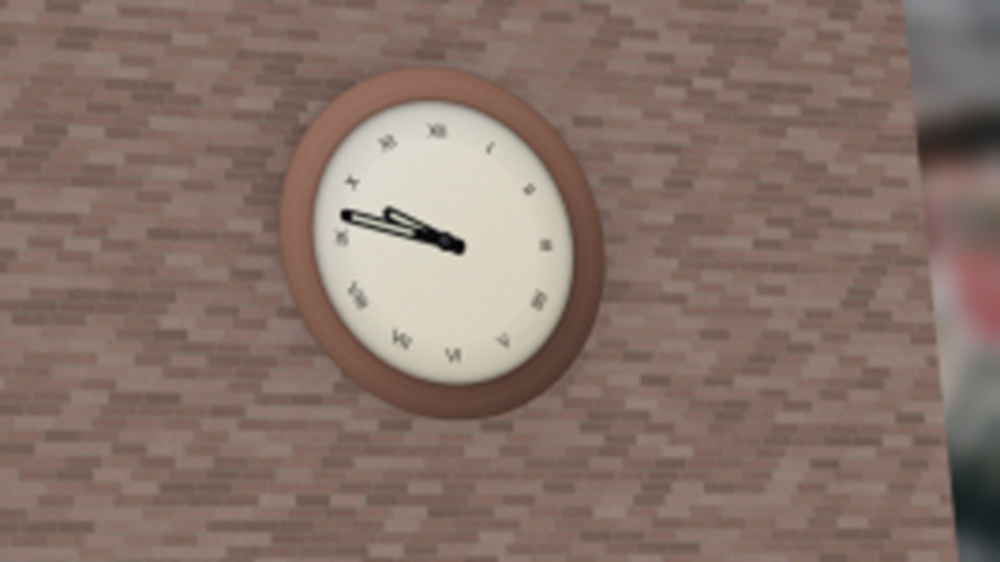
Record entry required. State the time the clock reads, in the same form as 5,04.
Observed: 9,47
